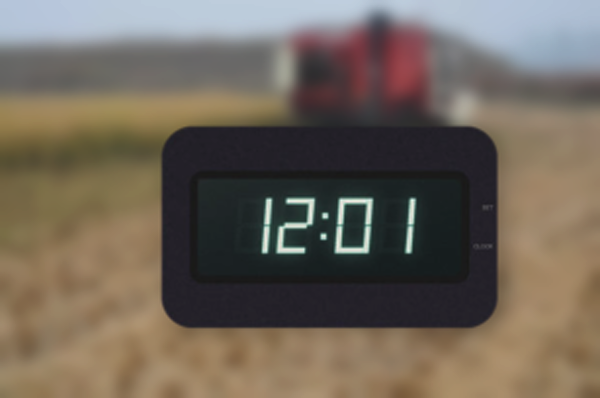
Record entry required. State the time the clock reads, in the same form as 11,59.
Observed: 12,01
